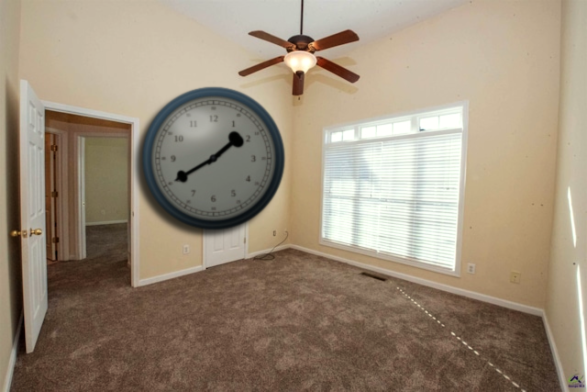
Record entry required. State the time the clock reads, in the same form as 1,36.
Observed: 1,40
